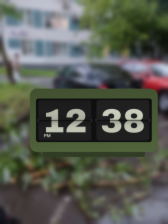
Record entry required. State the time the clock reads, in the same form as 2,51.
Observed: 12,38
